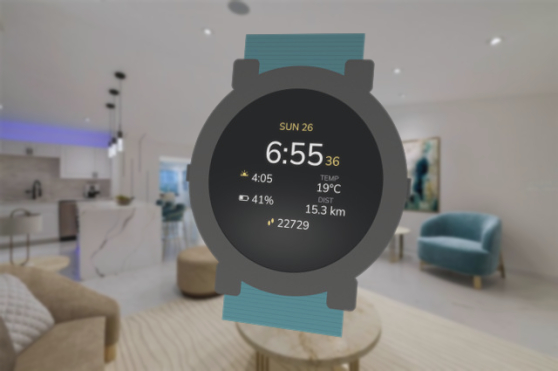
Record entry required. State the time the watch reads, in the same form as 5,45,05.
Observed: 6,55,36
